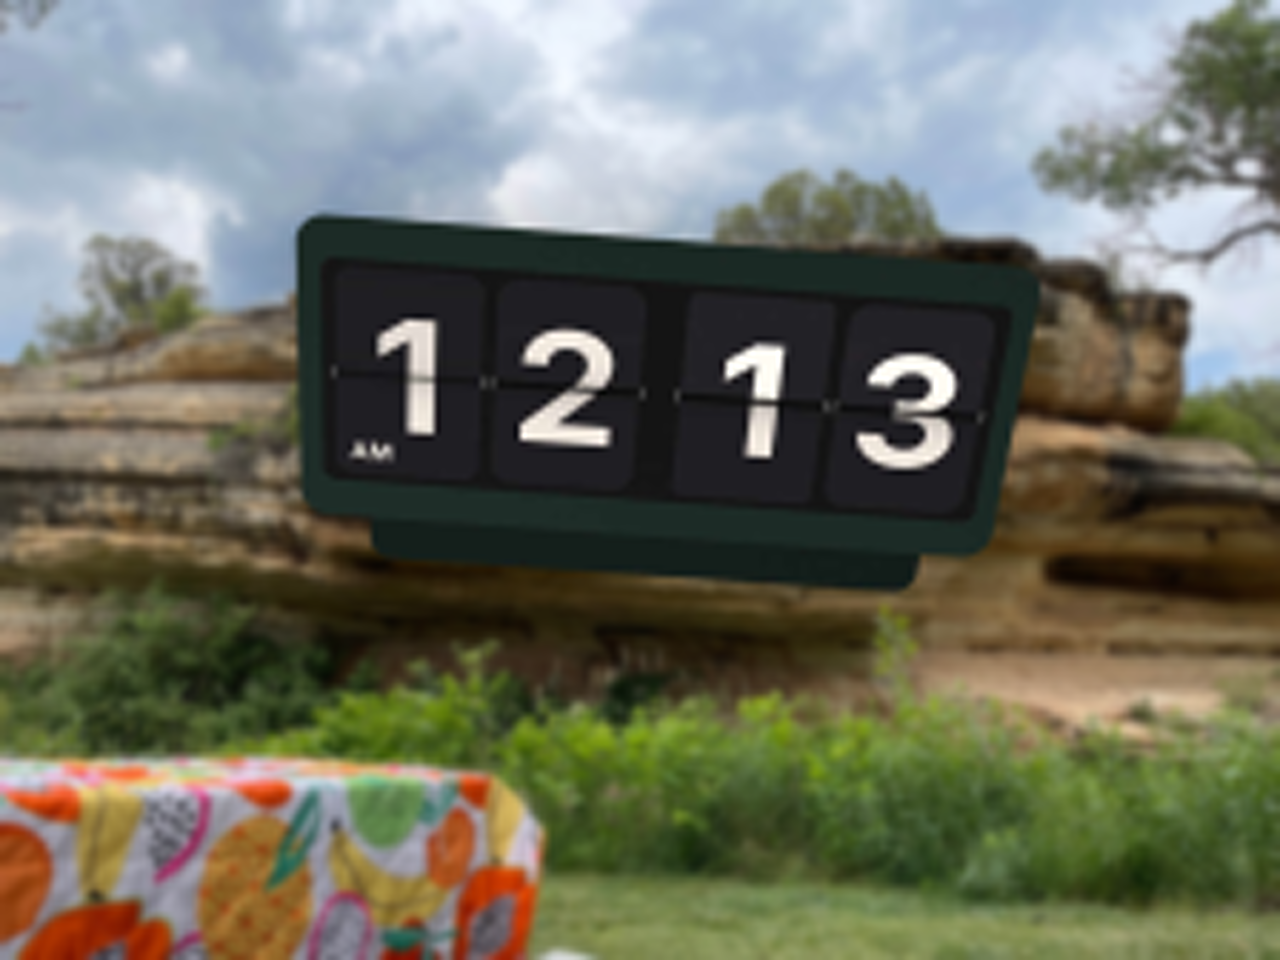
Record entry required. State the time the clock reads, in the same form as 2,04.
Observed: 12,13
